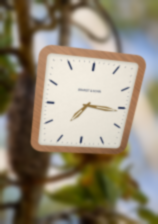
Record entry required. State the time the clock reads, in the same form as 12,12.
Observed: 7,16
